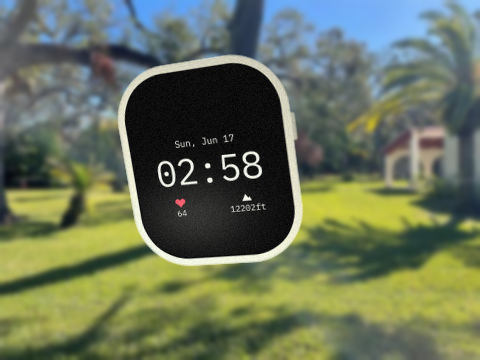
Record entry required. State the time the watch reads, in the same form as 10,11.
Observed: 2,58
